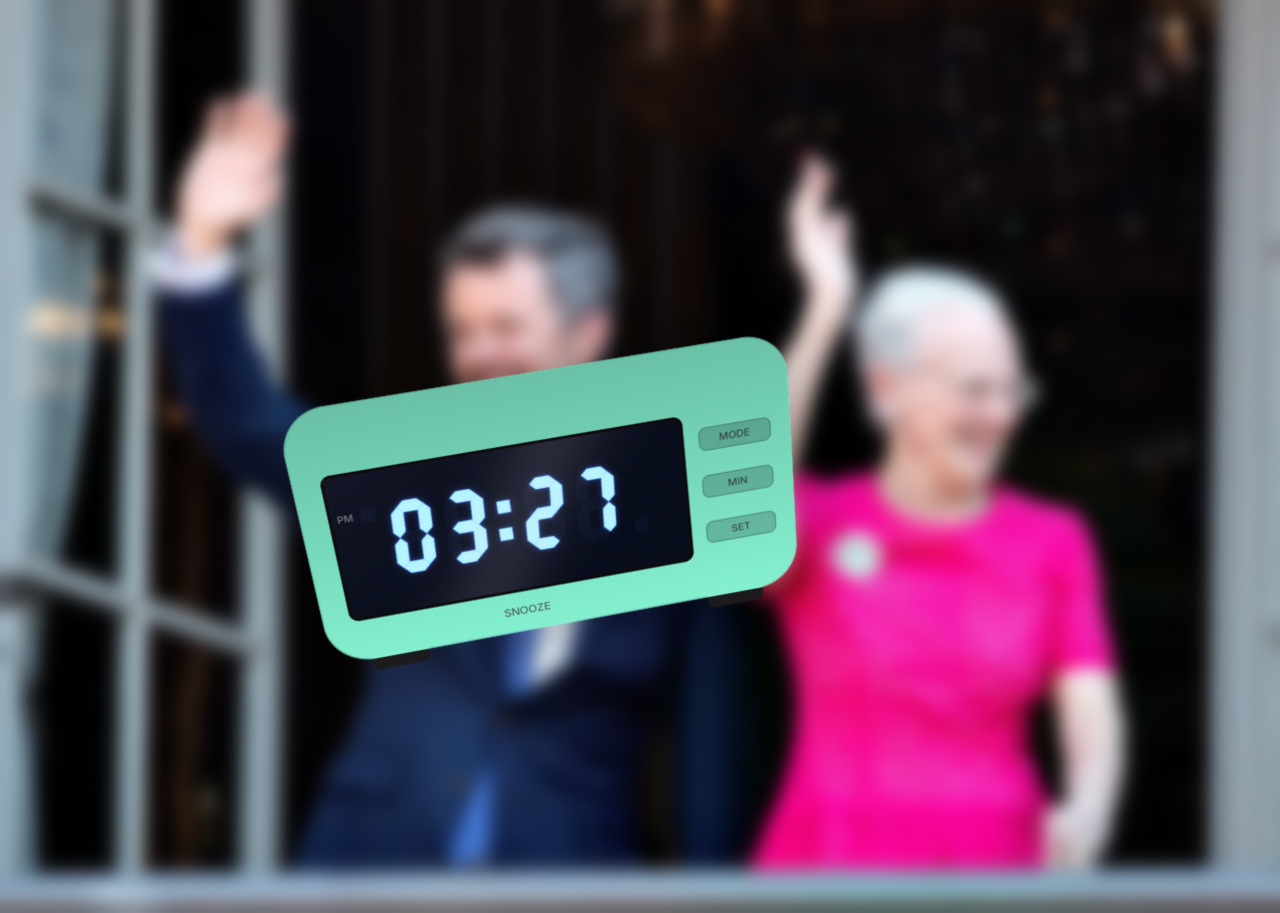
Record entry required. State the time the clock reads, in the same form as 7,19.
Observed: 3,27
